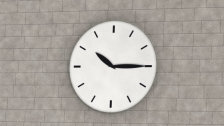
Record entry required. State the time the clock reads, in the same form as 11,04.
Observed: 10,15
